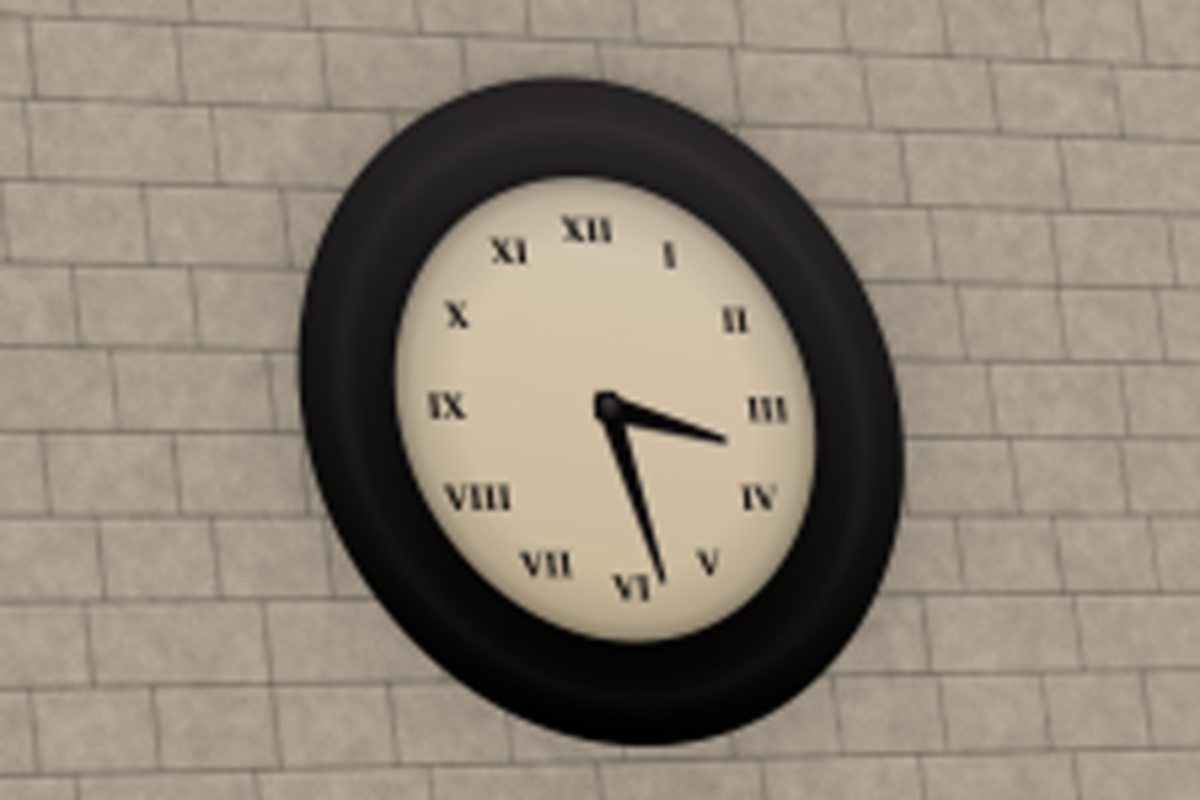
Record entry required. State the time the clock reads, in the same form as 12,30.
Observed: 3,28
